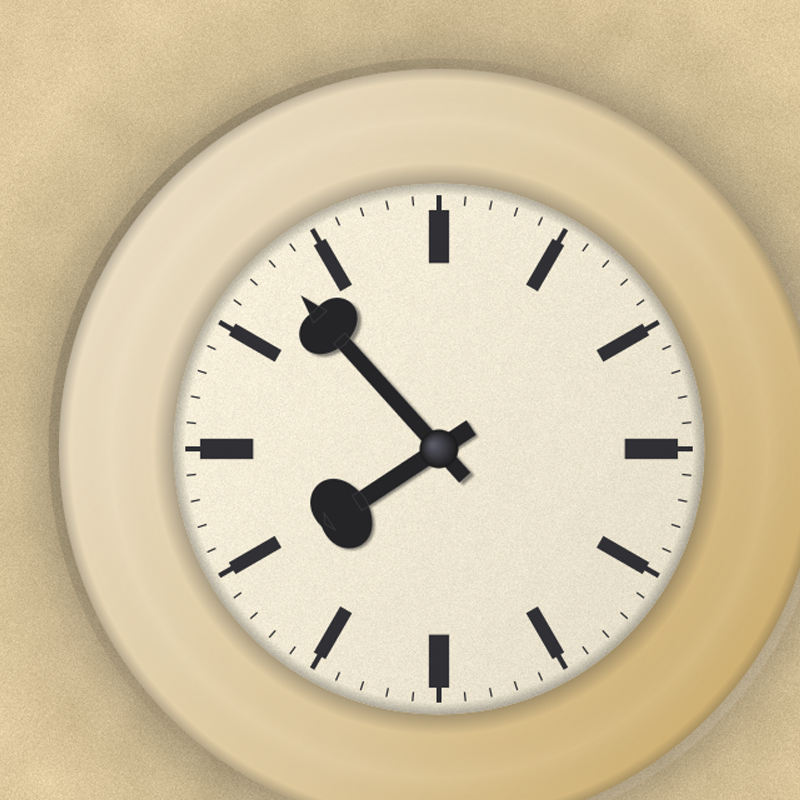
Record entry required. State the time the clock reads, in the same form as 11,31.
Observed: 7,53
